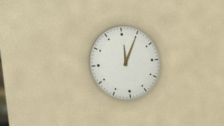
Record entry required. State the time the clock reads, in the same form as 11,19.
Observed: 12,05
